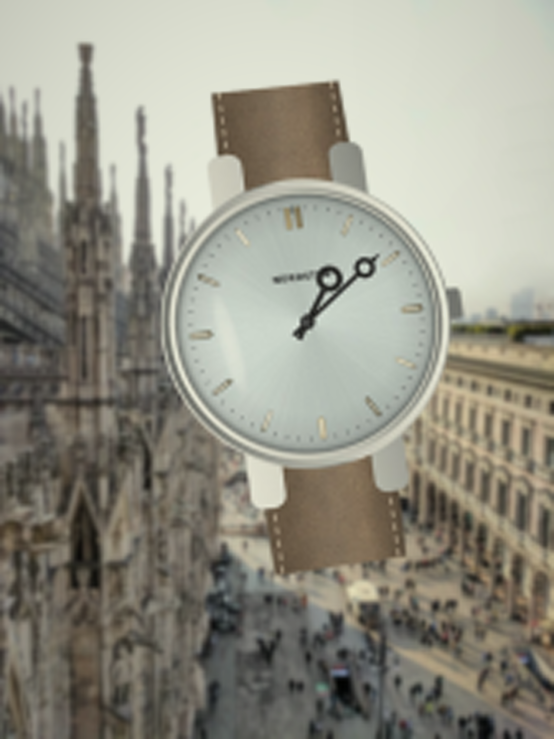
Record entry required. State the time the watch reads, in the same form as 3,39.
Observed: 1,09
